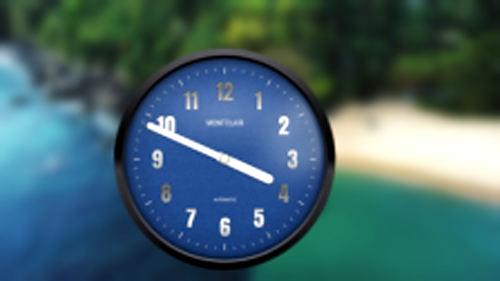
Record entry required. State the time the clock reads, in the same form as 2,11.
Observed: 3,49
